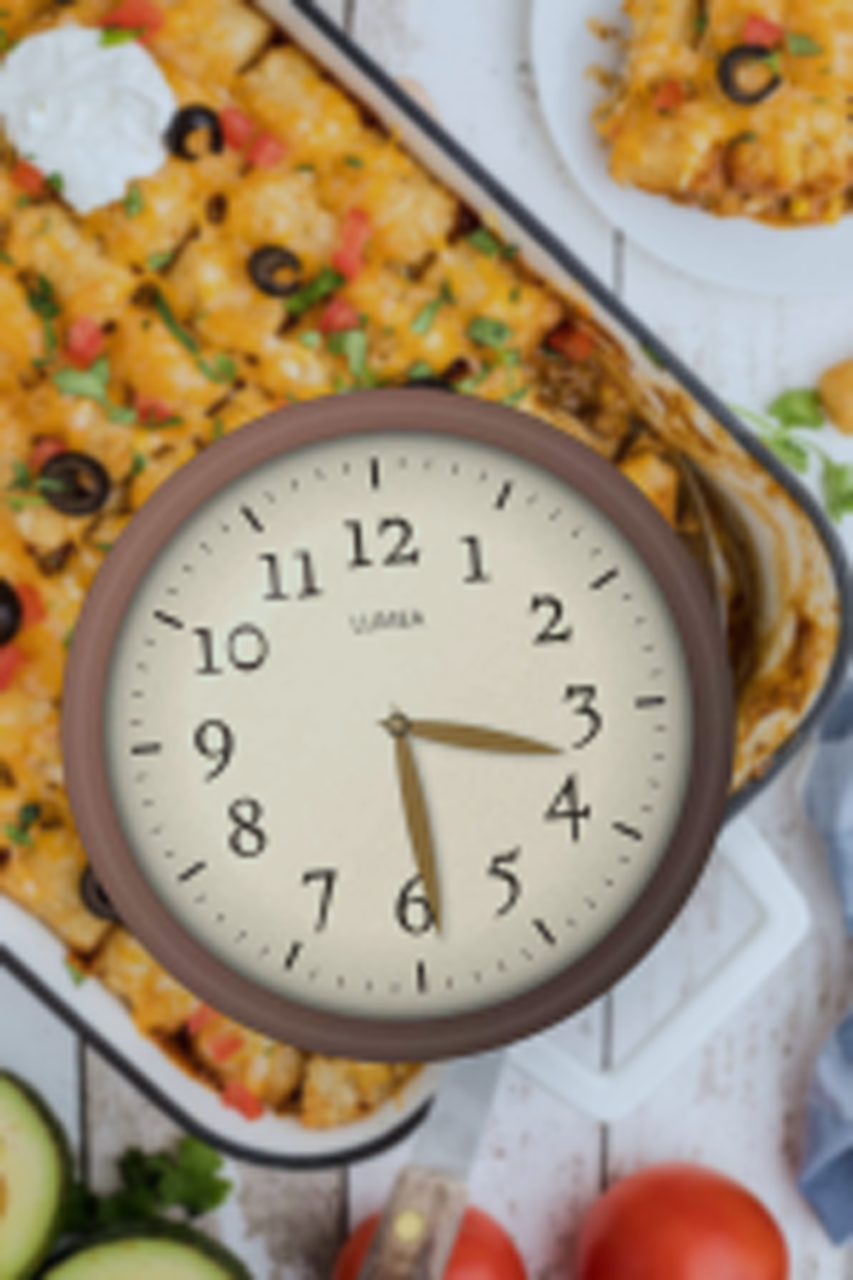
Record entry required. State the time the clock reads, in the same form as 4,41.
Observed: 3,29
